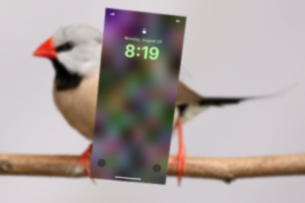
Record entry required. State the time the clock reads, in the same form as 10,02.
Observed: 8,19
